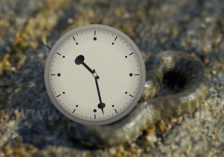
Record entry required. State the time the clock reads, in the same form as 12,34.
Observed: 10,28
